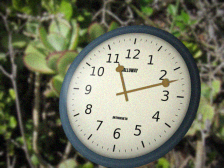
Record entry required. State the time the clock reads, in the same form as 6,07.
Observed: 11,12
